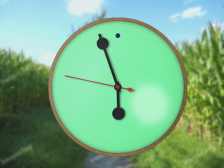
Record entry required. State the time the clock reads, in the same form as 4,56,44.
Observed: 5,56,47
